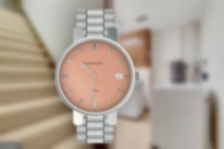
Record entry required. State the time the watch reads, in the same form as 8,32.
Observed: 10,31
